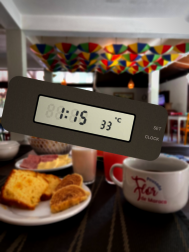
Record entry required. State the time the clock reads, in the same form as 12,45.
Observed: 1,15
